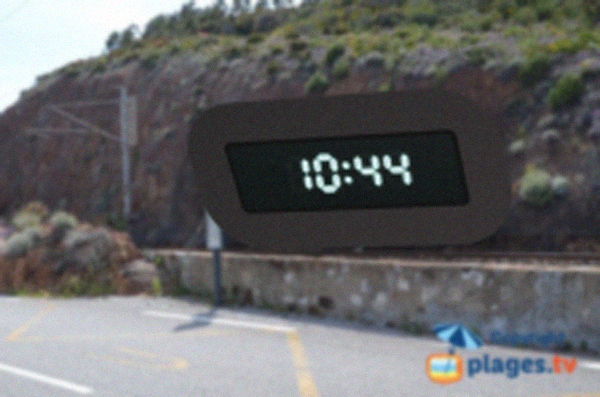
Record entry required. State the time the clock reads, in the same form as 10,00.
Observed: 10,44
